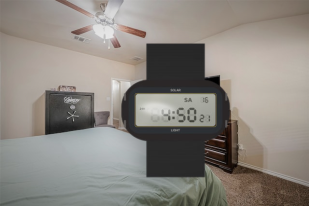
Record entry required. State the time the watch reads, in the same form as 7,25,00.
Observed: 4,50,21
